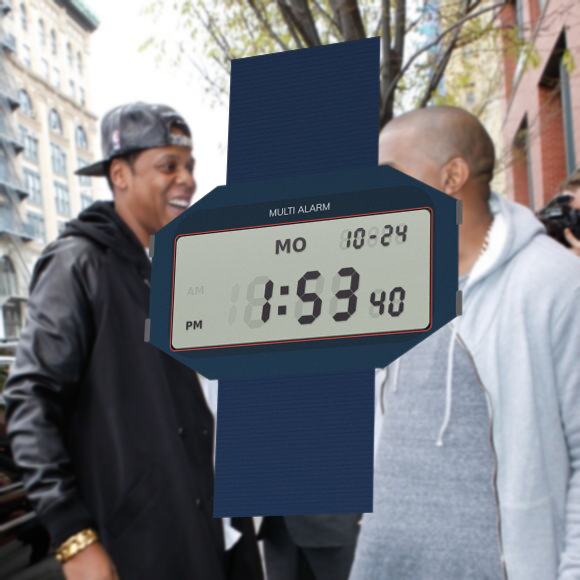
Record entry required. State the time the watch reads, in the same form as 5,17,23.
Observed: 1,53,40
